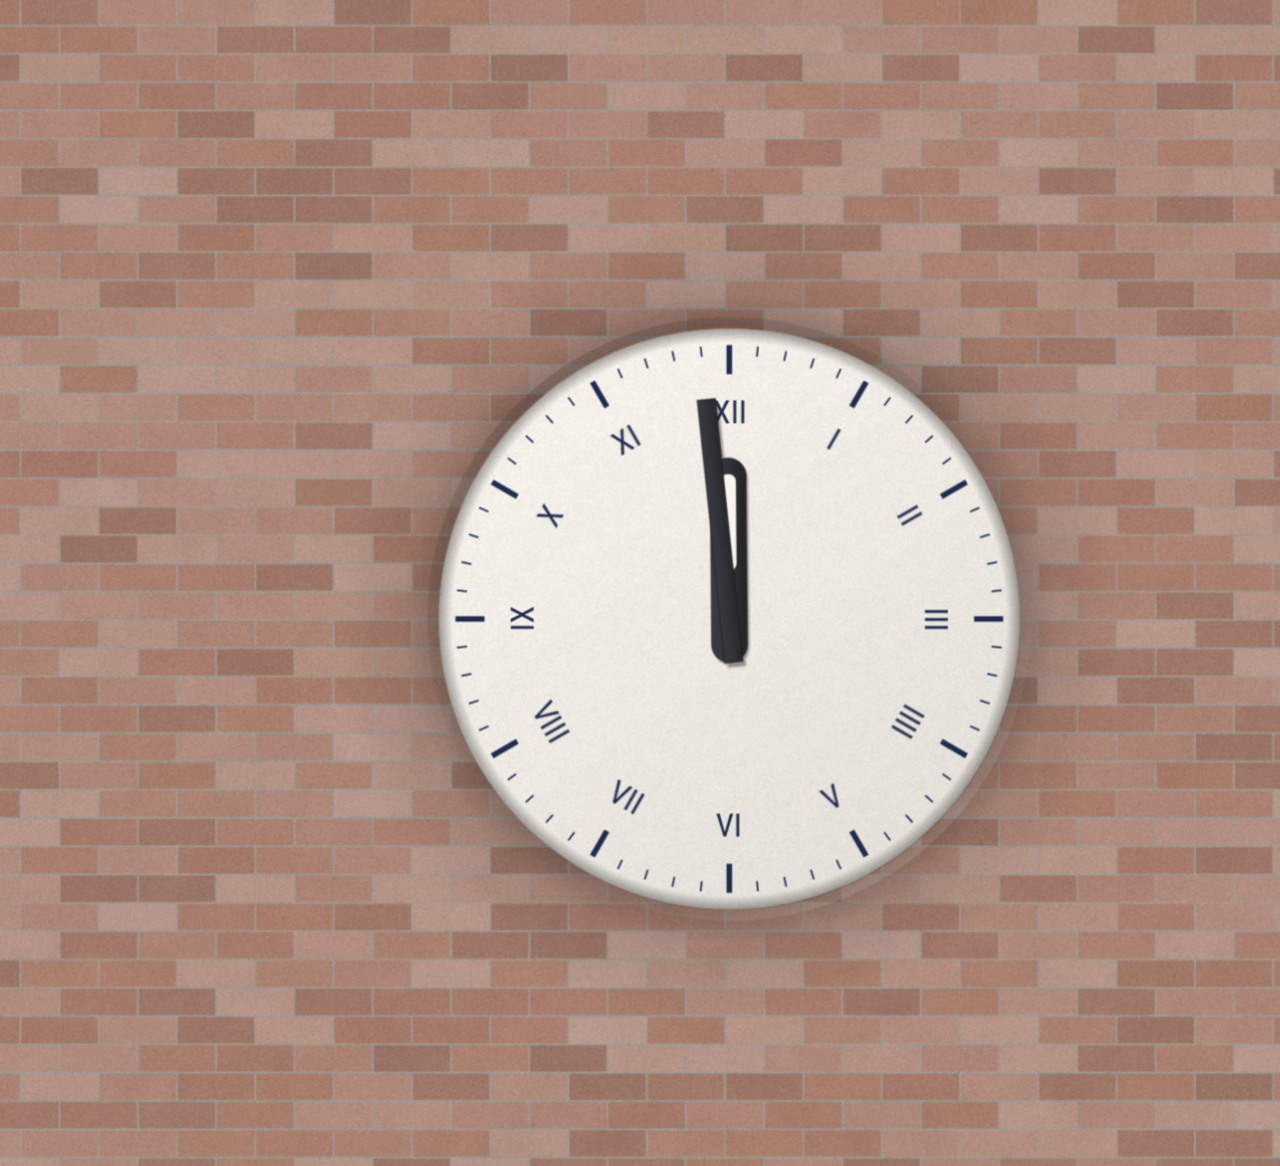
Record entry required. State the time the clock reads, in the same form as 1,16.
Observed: 11,59
